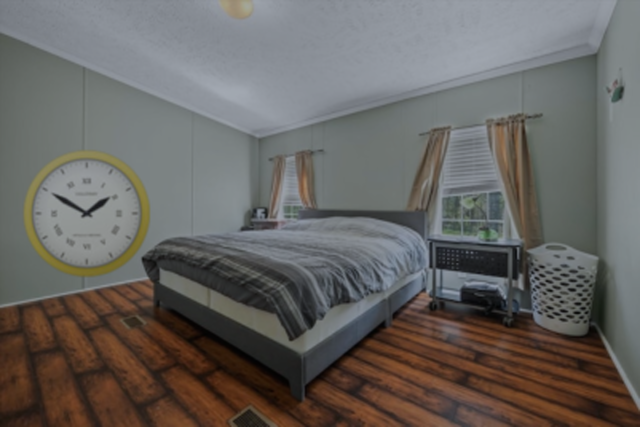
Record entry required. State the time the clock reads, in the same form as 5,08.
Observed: 1,50
